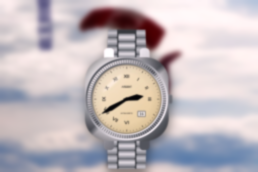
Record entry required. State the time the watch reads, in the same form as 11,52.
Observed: 2,40
